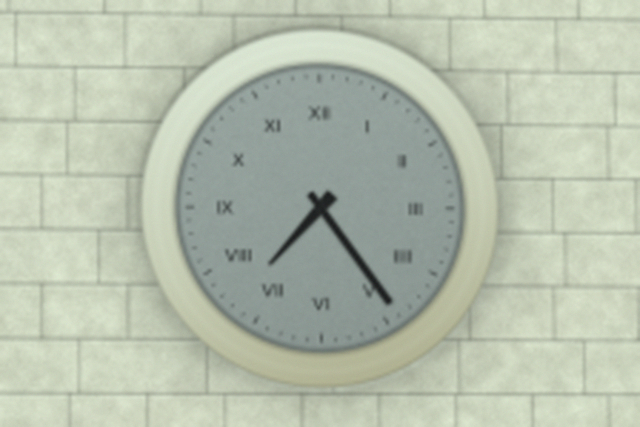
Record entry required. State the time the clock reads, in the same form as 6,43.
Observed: 7,24
